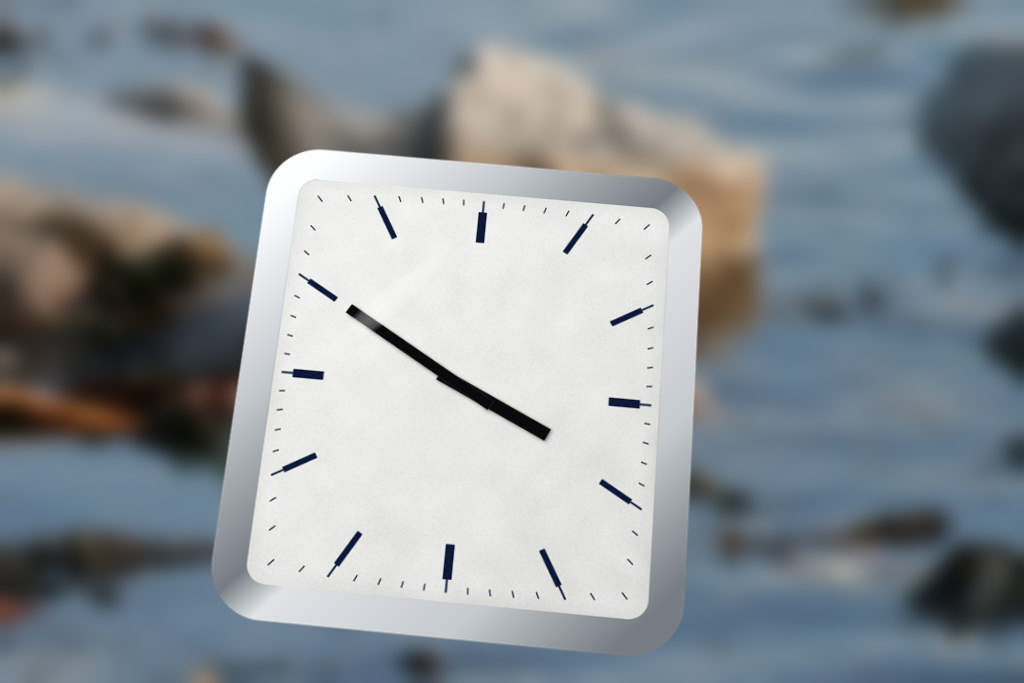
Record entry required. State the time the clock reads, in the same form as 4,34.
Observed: 3,50
